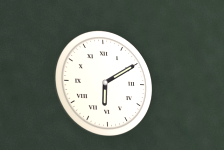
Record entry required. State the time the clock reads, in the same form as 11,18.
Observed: 6,10
